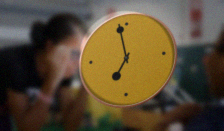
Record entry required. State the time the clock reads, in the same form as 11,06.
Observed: 6,58
